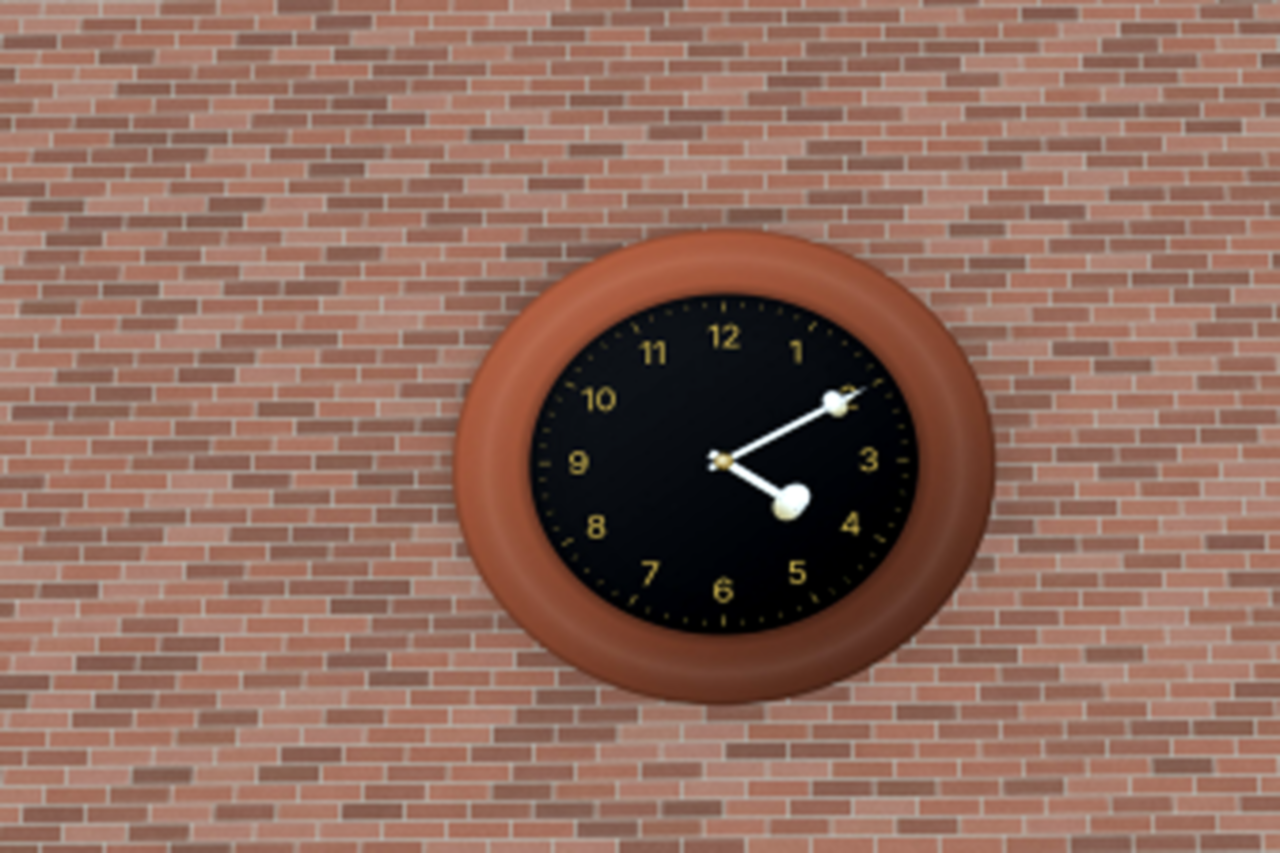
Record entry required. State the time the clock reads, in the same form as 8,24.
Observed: 4,10
